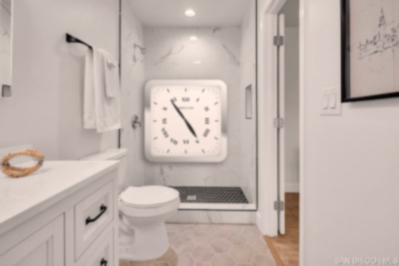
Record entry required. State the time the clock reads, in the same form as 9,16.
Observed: 4,54
